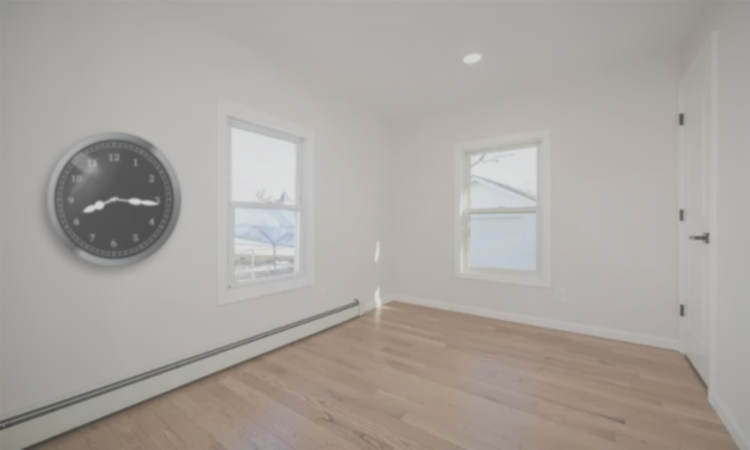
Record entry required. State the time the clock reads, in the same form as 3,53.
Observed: 8,16
